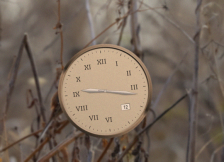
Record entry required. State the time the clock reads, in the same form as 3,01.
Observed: 9,17
